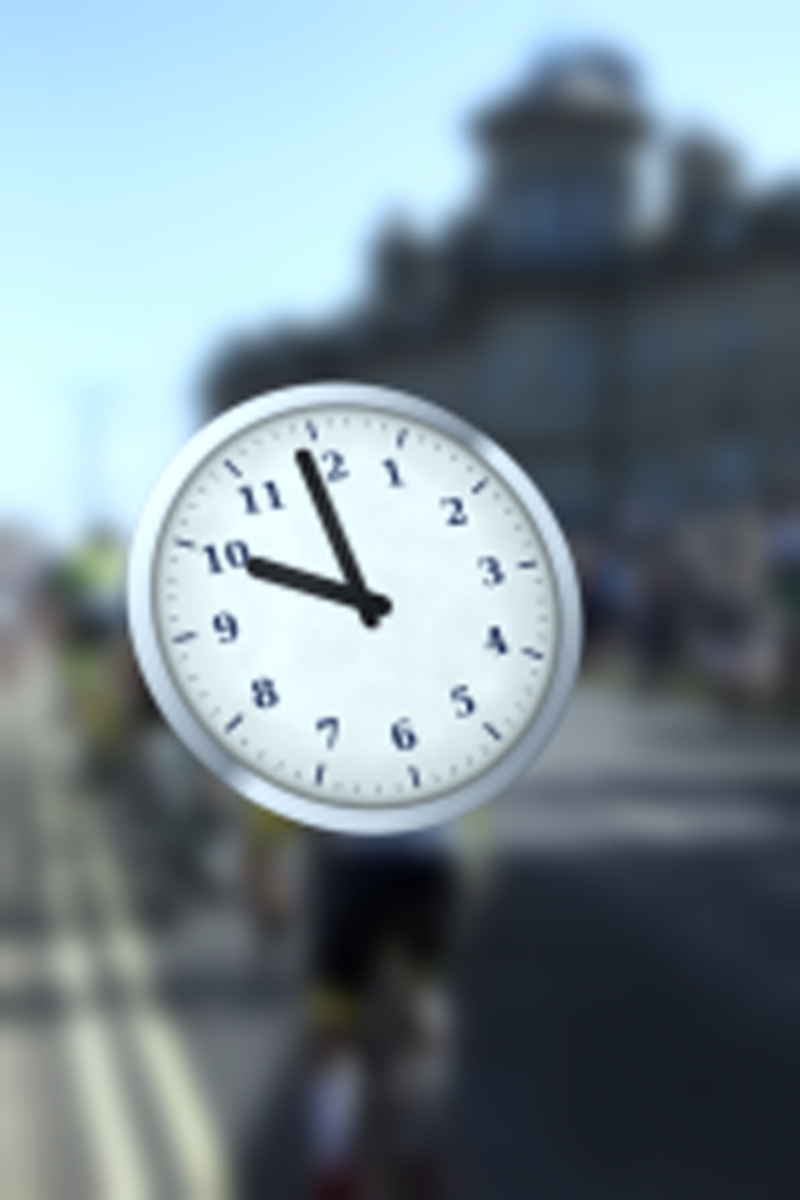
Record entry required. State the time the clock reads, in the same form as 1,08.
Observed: 9,59
